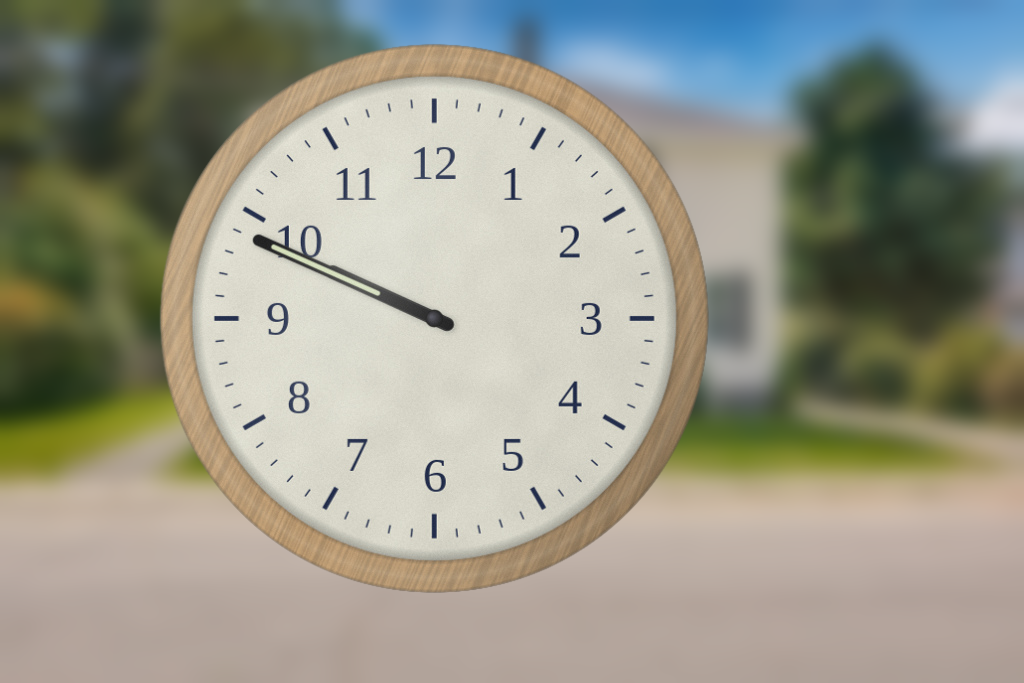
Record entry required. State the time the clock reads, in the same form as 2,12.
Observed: 9,49
